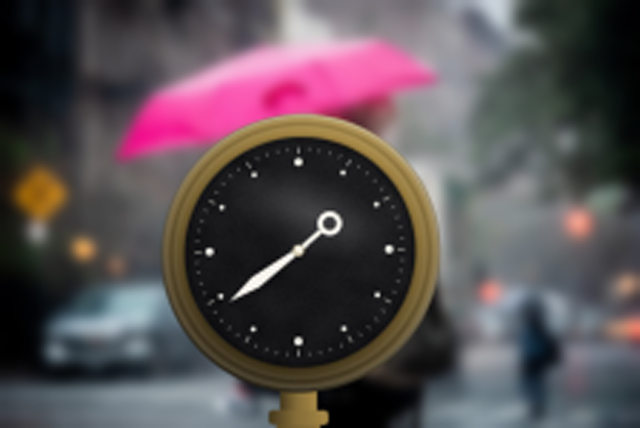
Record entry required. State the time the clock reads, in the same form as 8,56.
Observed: 1,39
